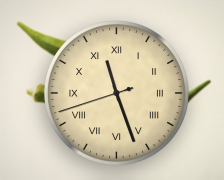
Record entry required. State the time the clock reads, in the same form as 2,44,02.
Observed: 11,26,42
